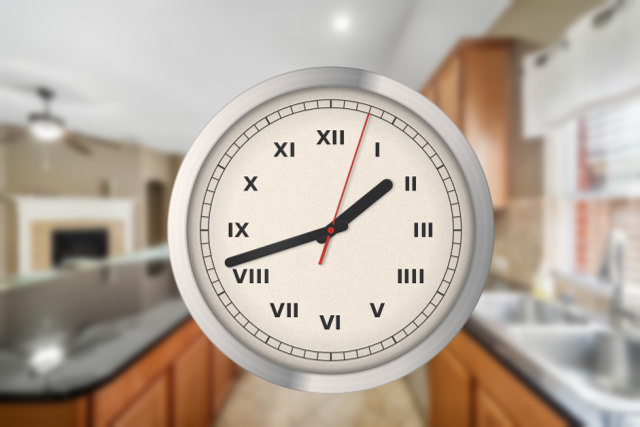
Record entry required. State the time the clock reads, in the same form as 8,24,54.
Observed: 1,42,03
